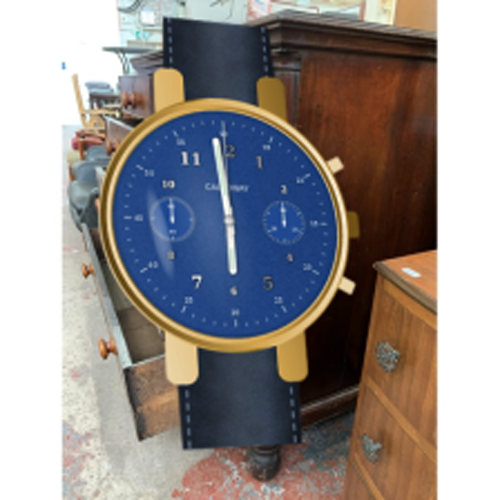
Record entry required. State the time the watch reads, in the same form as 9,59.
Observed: 5,59
